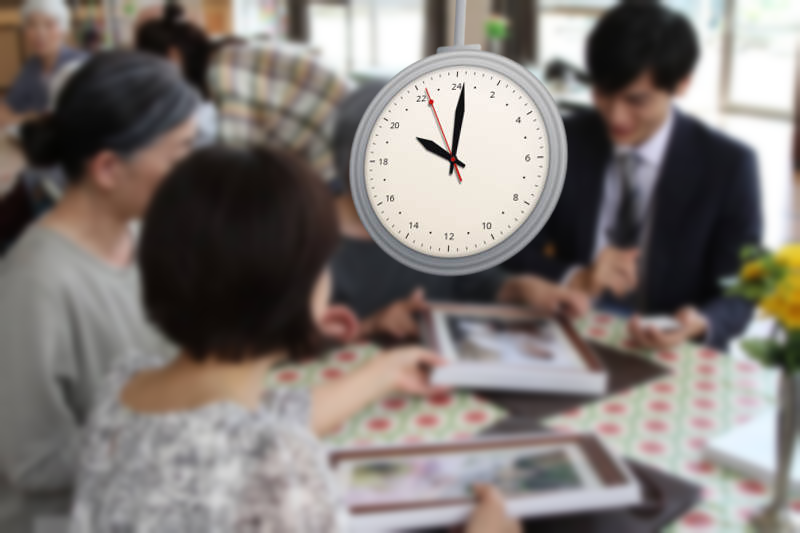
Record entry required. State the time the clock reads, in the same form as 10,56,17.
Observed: 20,00,56
